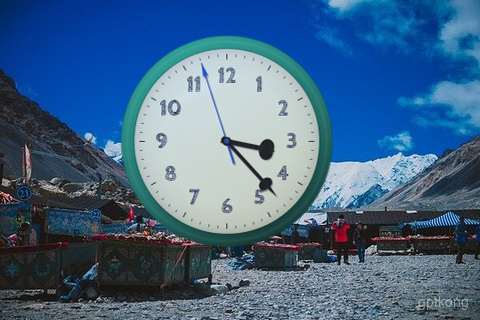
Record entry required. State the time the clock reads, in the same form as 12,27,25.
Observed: 3,22,57
